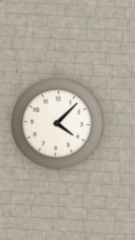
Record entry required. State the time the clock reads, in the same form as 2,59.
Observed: 4,07
